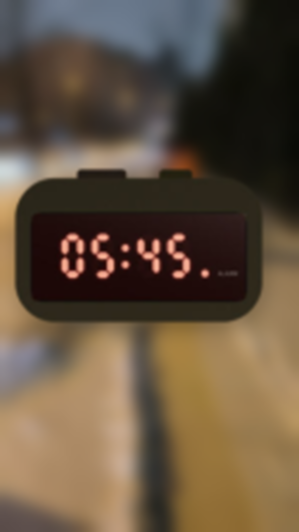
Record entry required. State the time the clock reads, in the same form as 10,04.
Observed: 5,45
